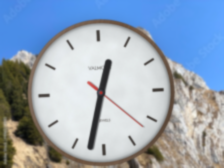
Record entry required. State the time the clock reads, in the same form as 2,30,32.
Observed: 12,32,22
